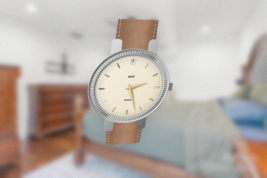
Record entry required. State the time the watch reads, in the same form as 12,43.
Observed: 2,27
